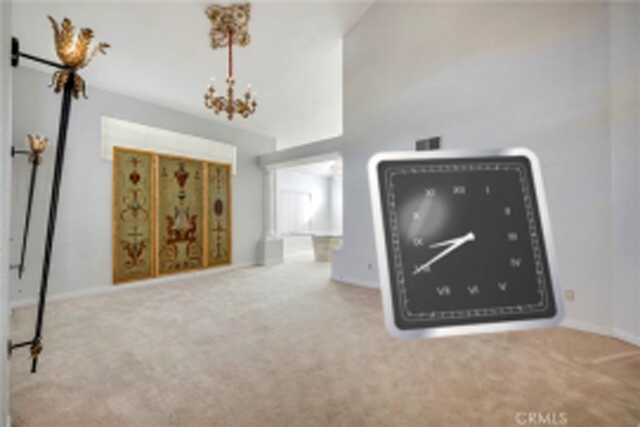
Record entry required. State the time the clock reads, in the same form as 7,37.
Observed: 8,40
